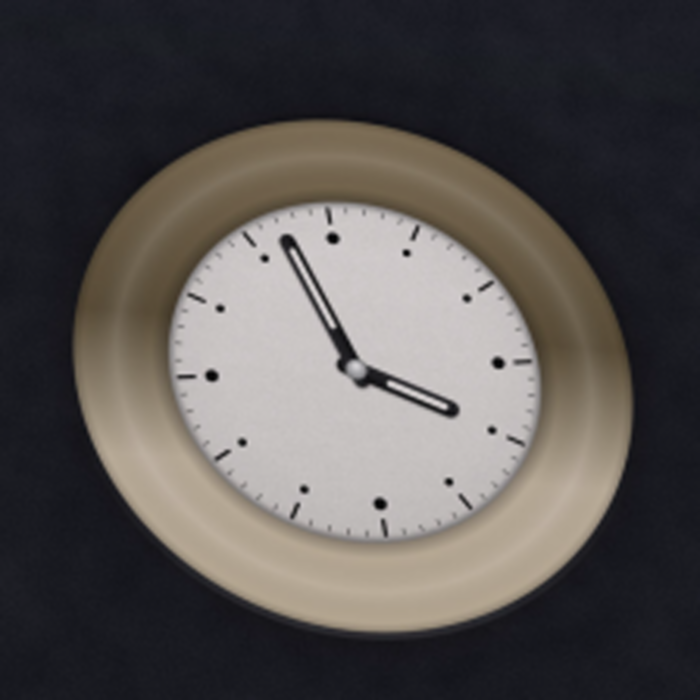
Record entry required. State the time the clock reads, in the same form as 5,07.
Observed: 3,57
